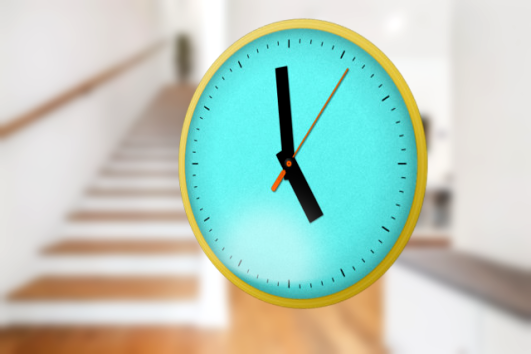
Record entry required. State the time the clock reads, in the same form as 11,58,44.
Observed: 4,59,06
